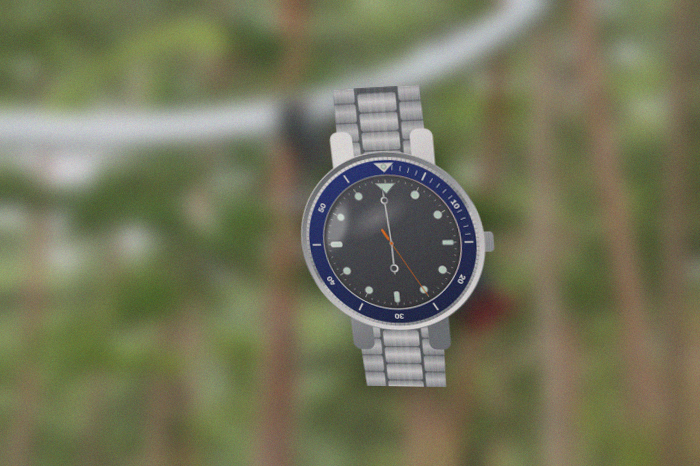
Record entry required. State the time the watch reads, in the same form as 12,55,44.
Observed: 5,59,25
